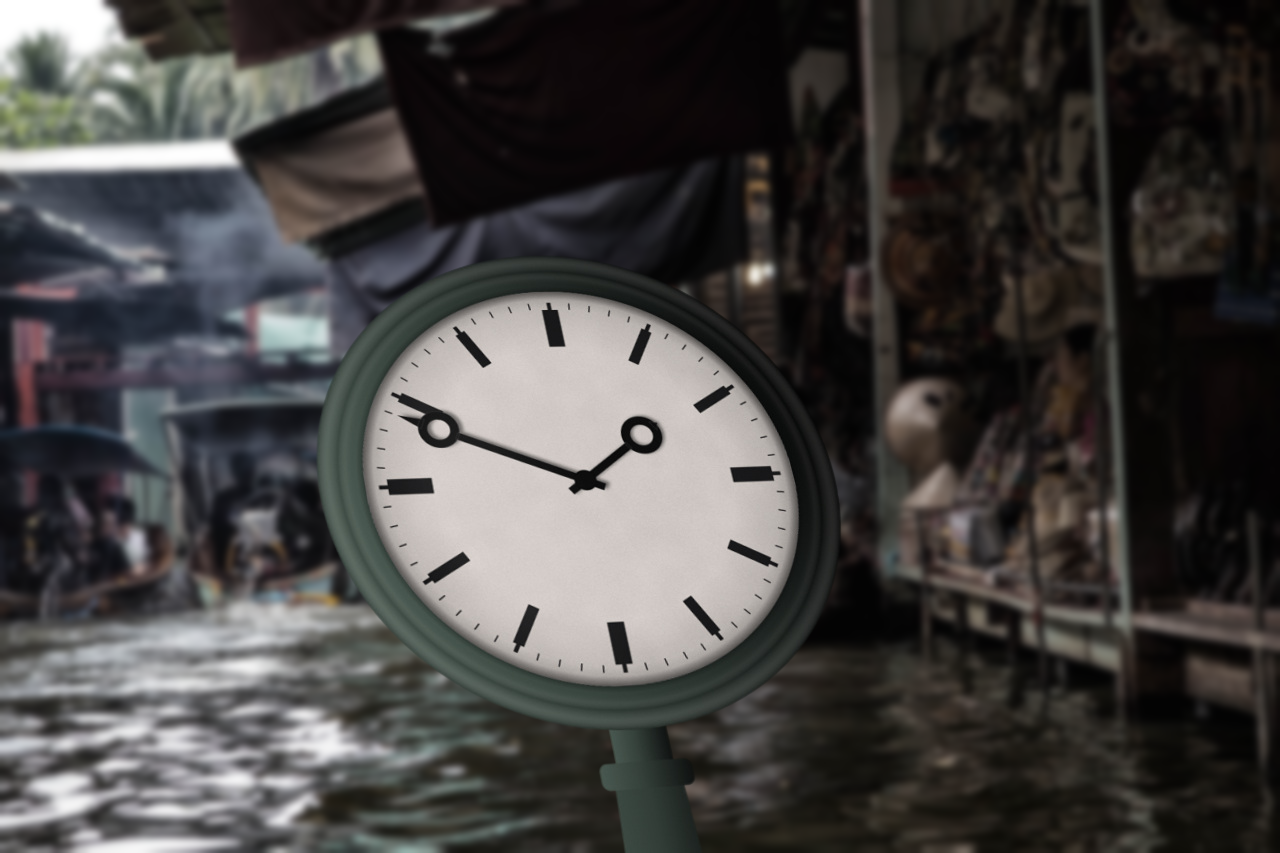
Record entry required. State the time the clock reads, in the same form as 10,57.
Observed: 1,49
